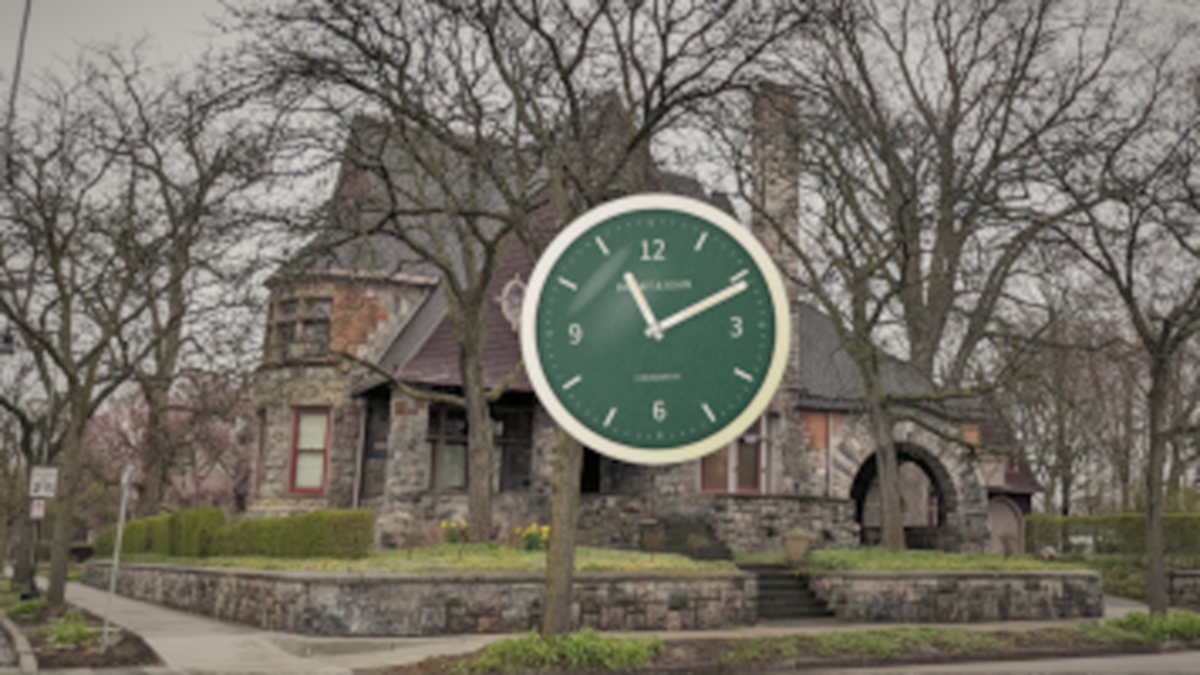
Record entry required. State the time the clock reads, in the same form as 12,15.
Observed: 11,11
